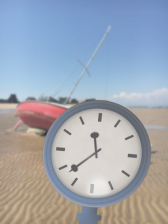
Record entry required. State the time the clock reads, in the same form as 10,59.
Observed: 11,38
